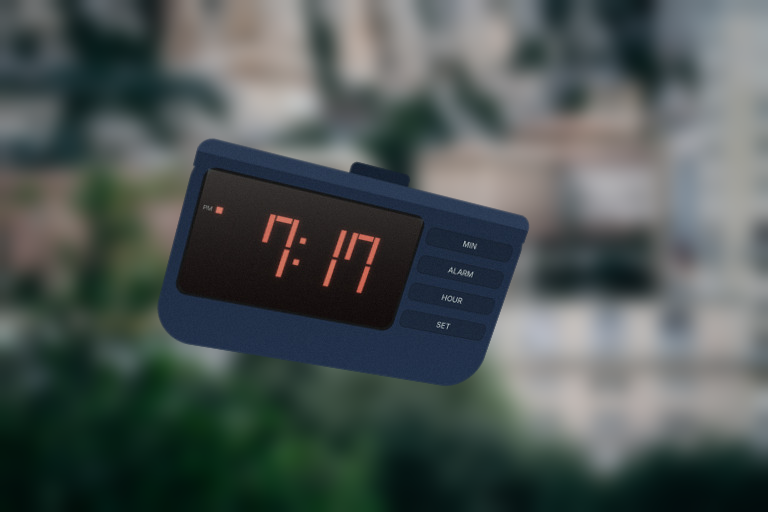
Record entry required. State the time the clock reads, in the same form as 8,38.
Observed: 7,17
